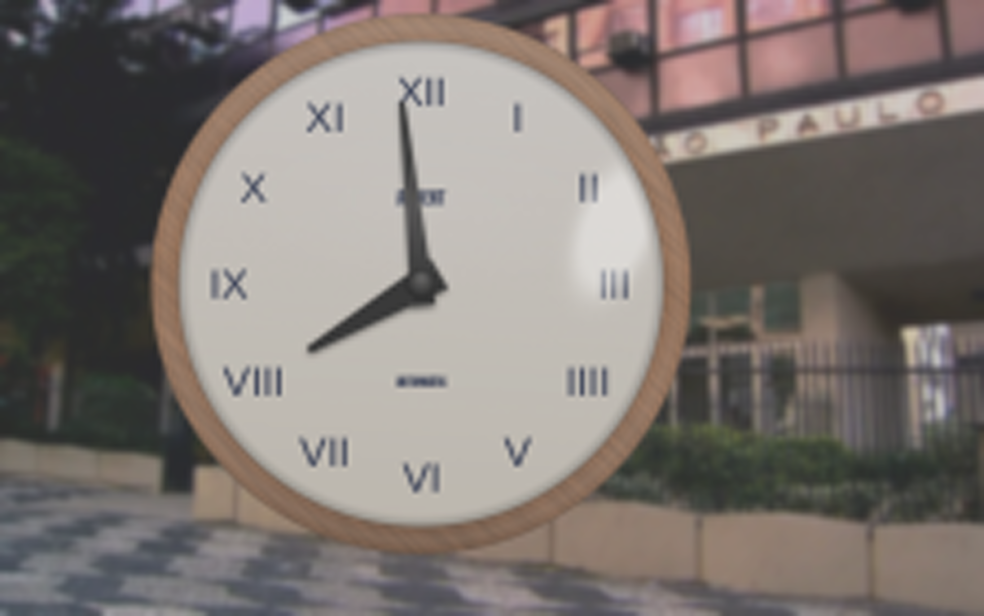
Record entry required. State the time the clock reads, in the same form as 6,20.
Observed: 7,59
